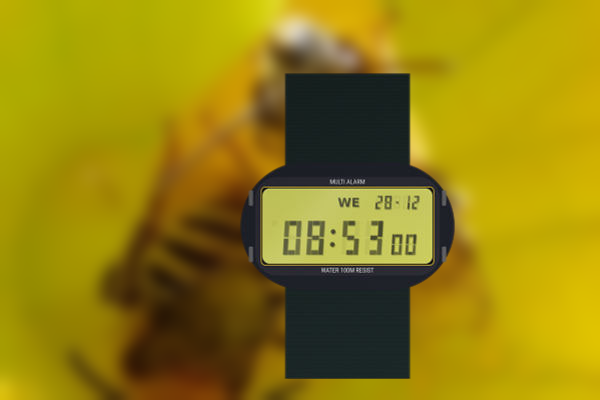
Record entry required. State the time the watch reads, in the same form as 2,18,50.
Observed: 8,53,00
